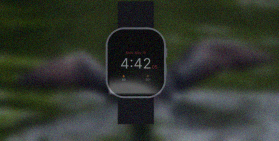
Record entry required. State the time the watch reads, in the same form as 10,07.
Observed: 4,42
